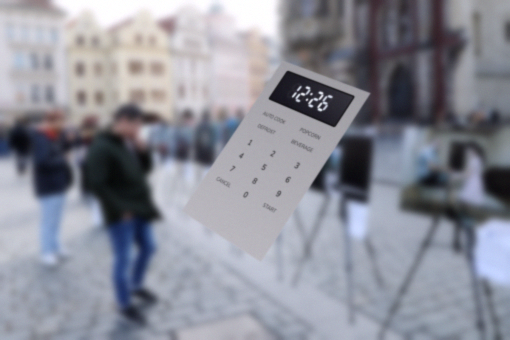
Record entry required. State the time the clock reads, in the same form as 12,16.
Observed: 12,26
